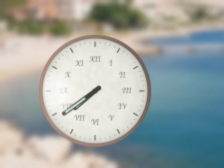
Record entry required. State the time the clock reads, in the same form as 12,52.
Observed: 7,39
